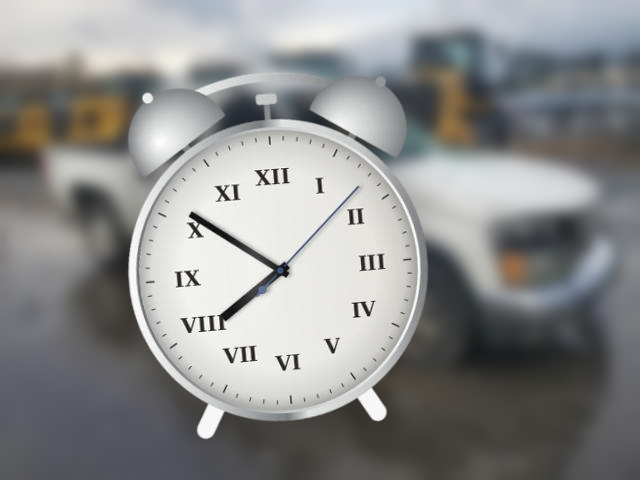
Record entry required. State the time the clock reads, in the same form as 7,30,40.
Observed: 7,51,08
